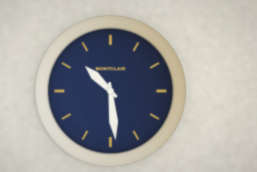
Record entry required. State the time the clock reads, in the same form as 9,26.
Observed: 10,29
